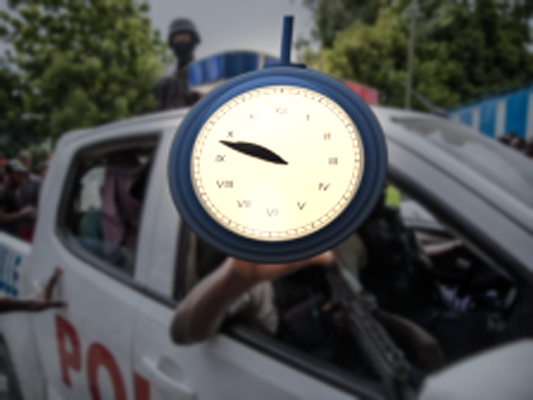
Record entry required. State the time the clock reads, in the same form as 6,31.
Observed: 9,48
